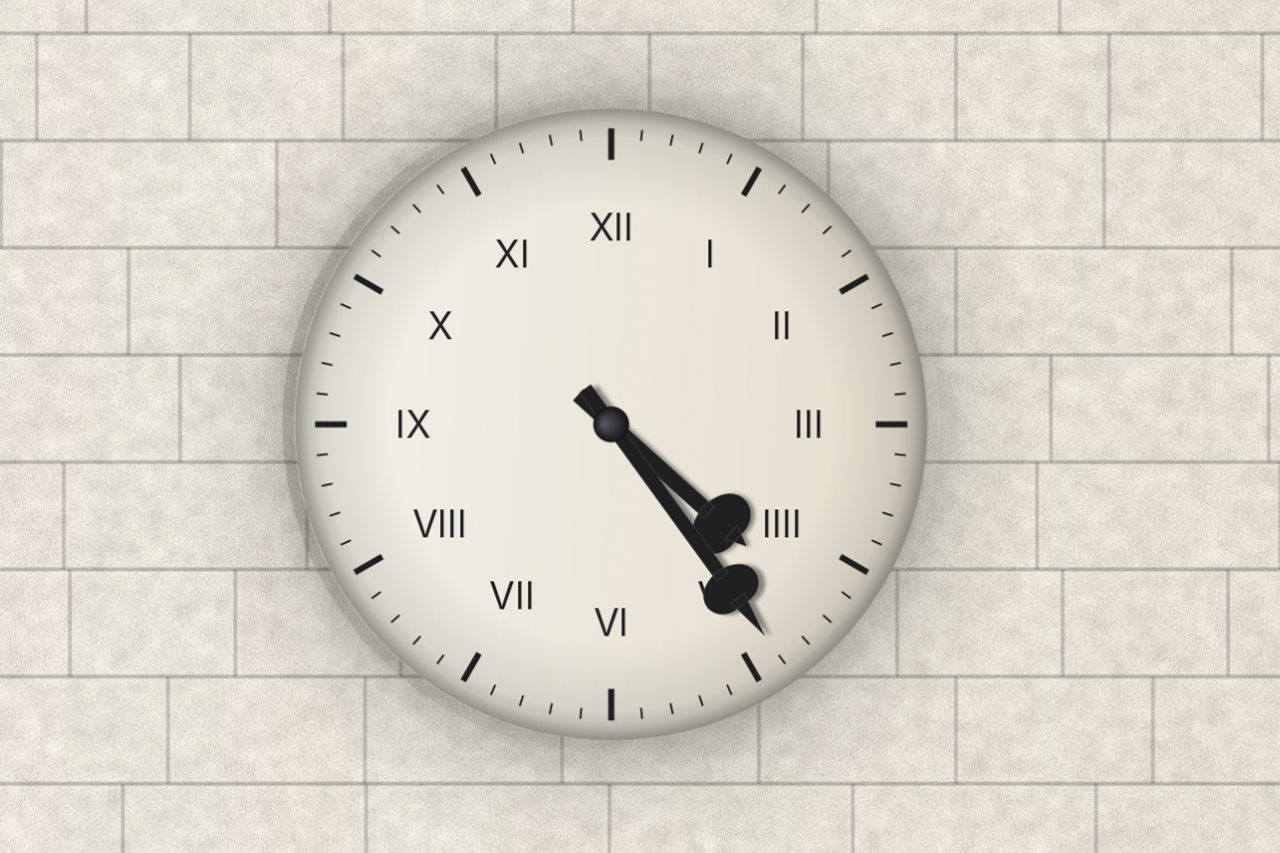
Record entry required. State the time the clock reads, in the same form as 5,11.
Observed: 4,24
